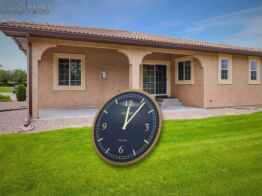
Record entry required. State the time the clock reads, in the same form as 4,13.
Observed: 12,06
